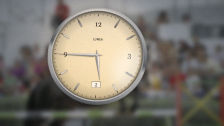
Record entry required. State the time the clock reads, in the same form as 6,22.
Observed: 5,45
